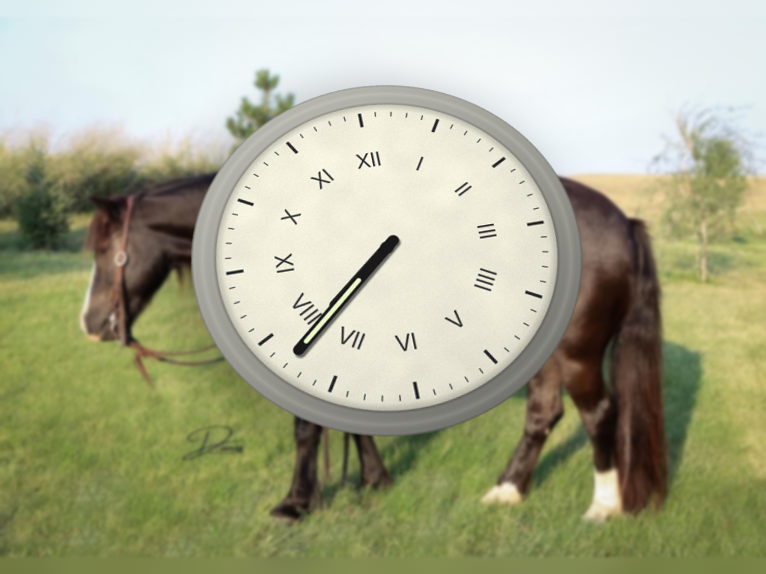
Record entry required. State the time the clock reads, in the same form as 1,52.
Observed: 7,38
